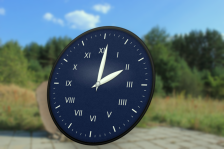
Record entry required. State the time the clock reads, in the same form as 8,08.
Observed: 2,01
